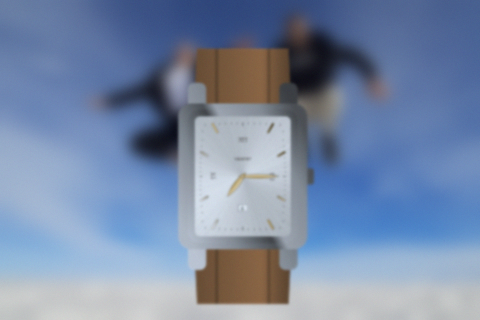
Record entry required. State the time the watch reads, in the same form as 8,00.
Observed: 7,15
